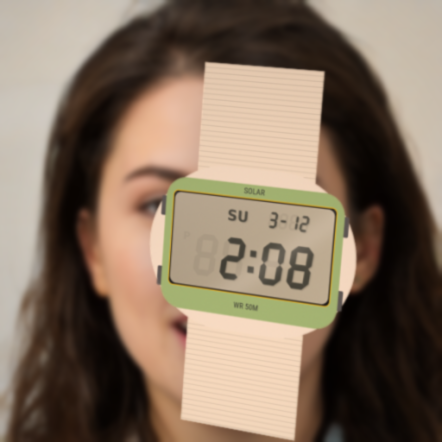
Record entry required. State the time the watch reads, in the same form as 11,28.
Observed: 2,08
